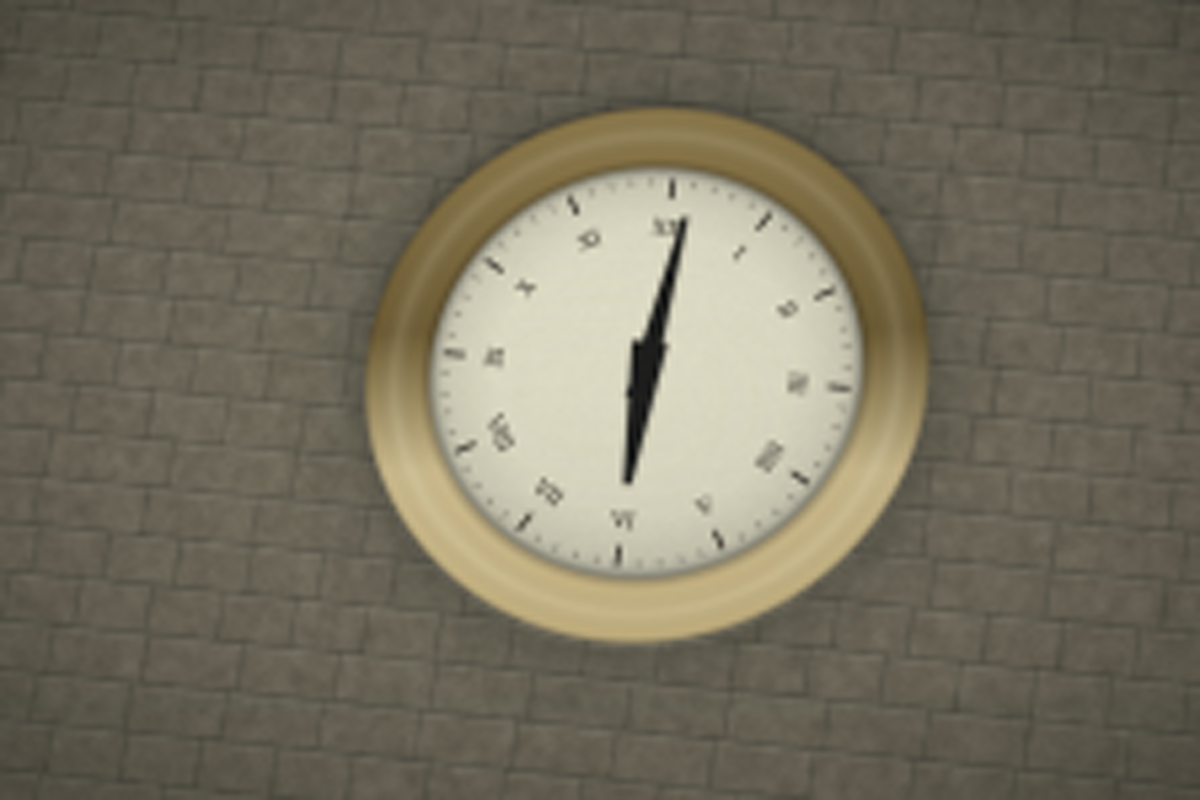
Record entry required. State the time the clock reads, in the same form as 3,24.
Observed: 6,01
